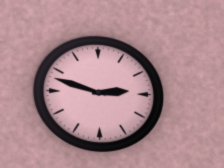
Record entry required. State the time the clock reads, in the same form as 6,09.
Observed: 2,48
